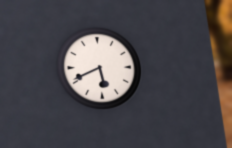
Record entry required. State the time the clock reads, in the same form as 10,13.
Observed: 5,41
